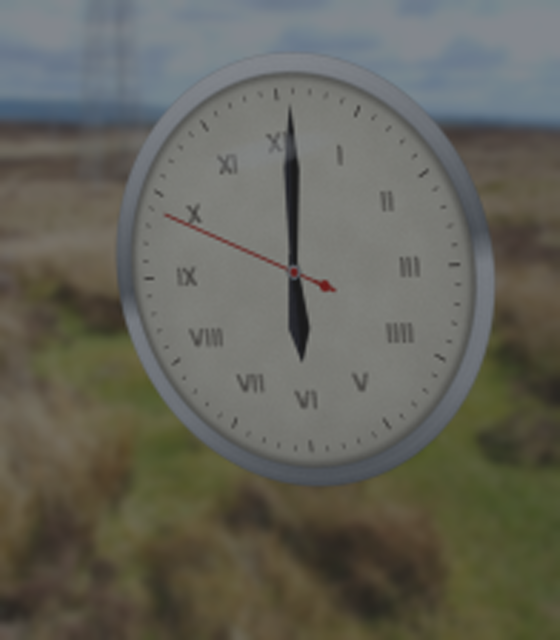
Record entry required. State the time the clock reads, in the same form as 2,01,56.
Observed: 6,00,49
